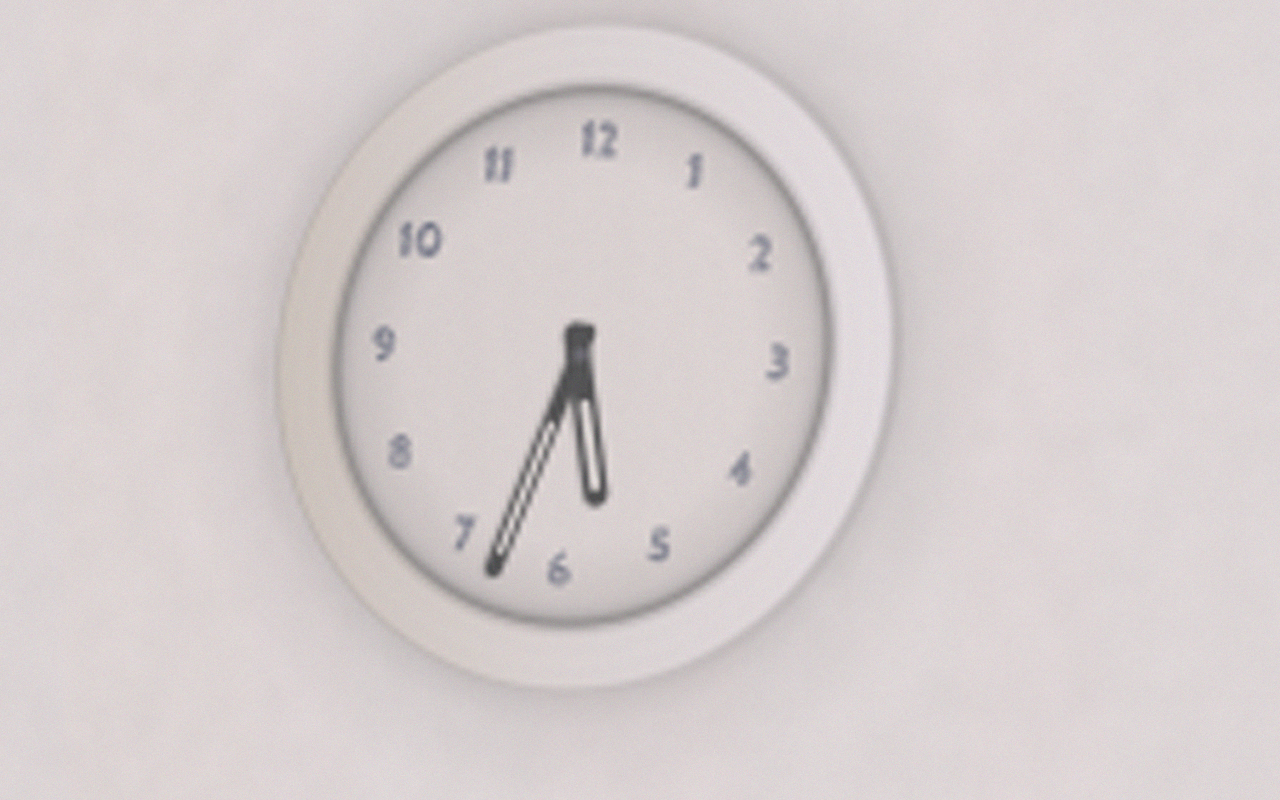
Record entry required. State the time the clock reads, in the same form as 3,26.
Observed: 5,33
